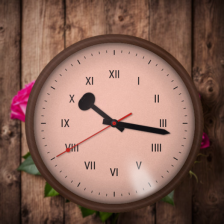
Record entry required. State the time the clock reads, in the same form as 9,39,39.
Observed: 10,16,40
